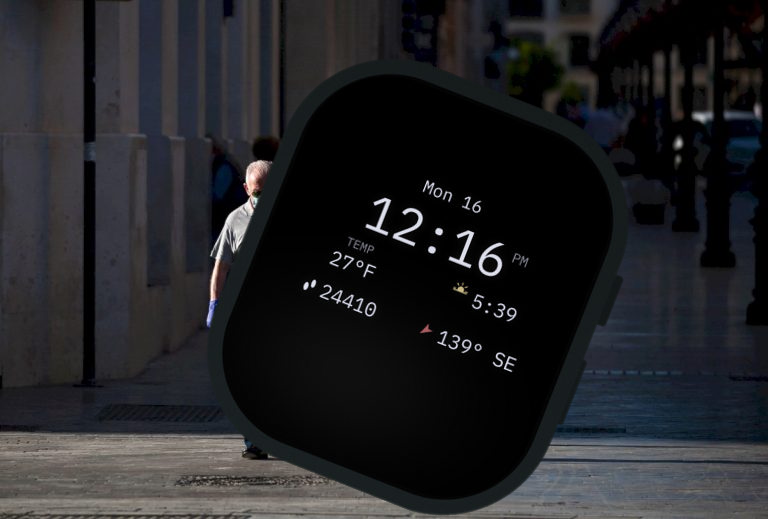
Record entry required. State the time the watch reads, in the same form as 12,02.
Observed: 12,16
